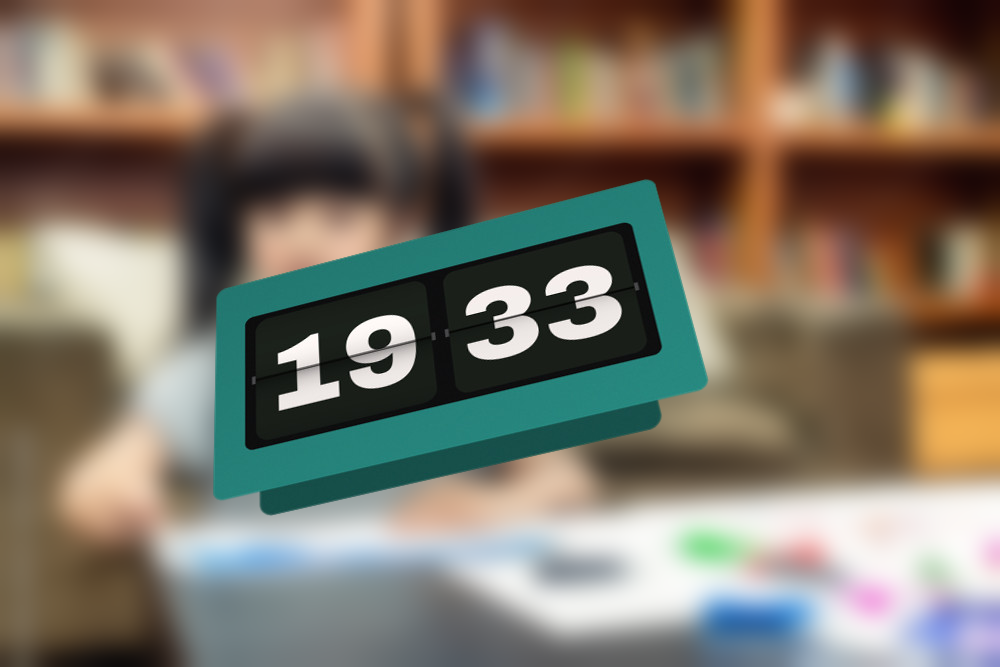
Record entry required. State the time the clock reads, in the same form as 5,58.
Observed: 19,33
